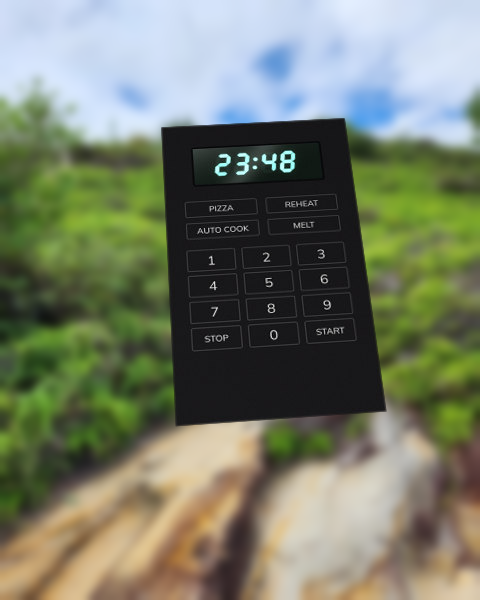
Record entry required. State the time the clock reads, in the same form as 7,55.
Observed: 23,48
